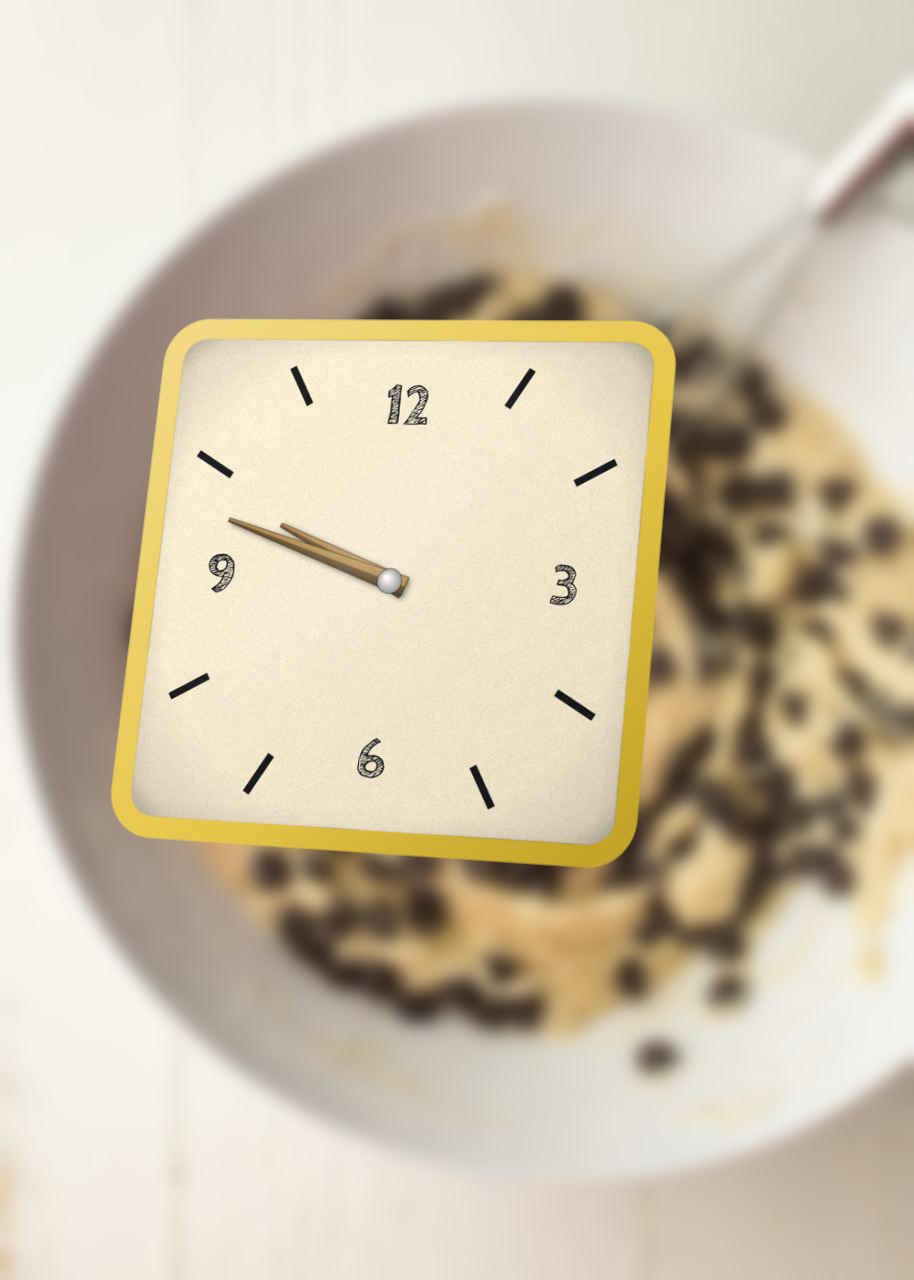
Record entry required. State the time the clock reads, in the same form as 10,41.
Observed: 9,48
